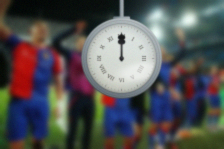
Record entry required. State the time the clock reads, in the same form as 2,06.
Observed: 12,00
